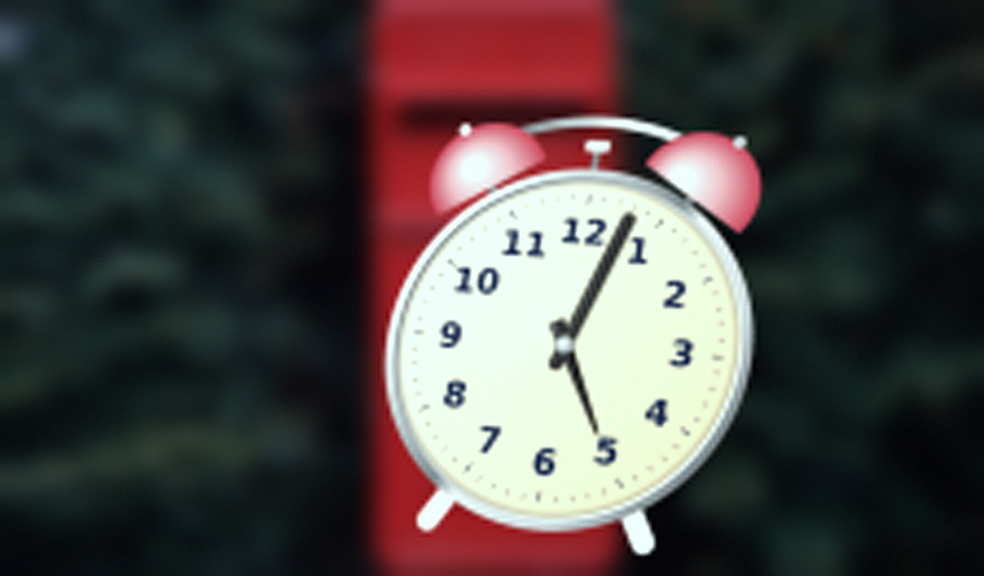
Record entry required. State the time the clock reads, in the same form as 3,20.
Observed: 5,03
